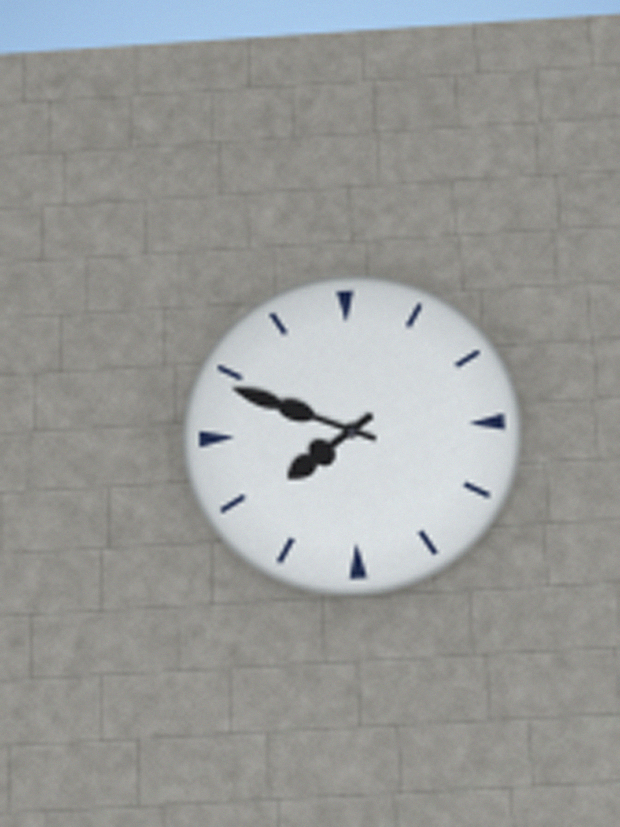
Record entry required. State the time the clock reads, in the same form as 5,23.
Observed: 7,49
